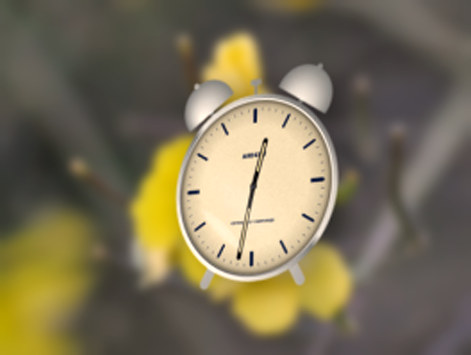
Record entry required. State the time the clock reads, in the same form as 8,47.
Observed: 12,32
